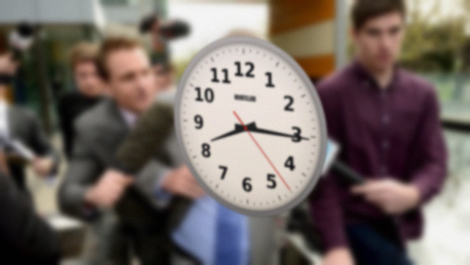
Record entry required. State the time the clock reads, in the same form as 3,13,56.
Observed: 8,15,23
